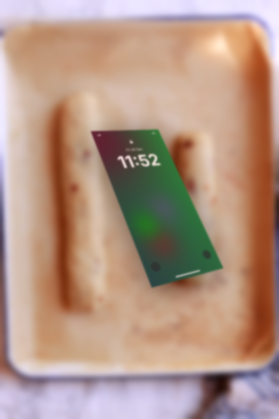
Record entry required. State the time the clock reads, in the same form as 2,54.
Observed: 11,52
